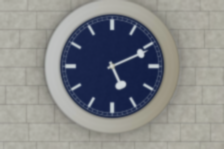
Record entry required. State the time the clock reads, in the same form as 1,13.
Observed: 5,11
